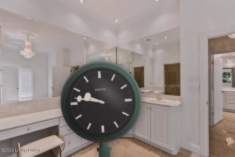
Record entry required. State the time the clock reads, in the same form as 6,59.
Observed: 9,47
